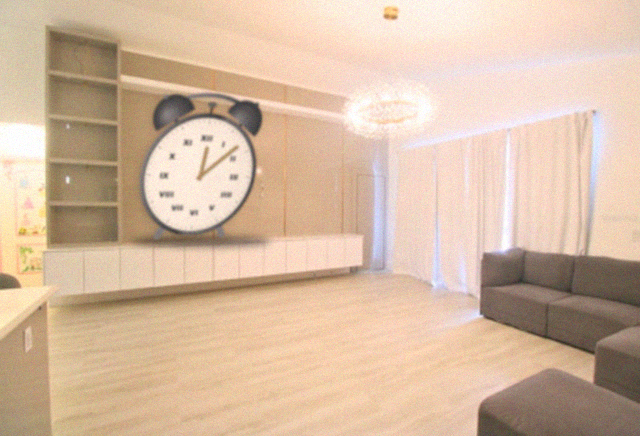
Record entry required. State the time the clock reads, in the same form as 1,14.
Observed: 12,08
